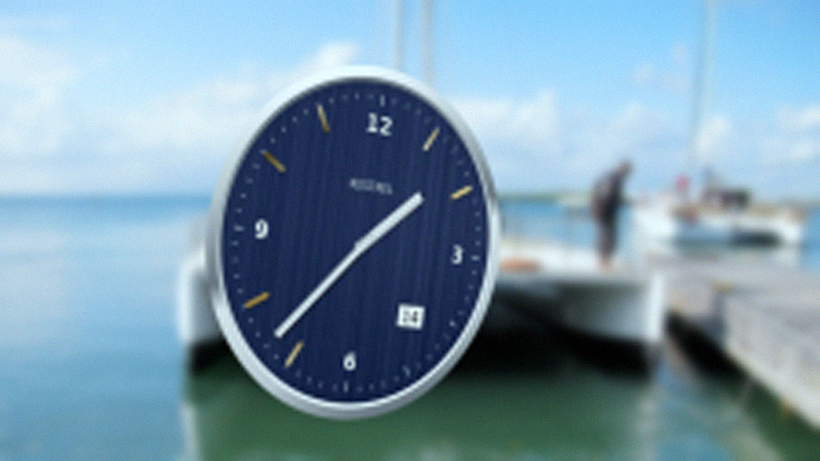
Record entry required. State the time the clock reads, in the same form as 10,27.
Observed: 1,37
